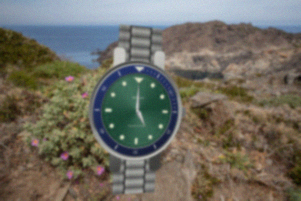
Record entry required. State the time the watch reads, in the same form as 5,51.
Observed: 5,00
